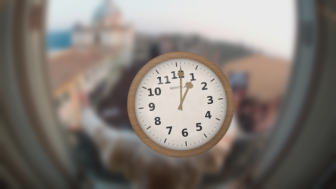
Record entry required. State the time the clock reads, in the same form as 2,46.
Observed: 1,01
